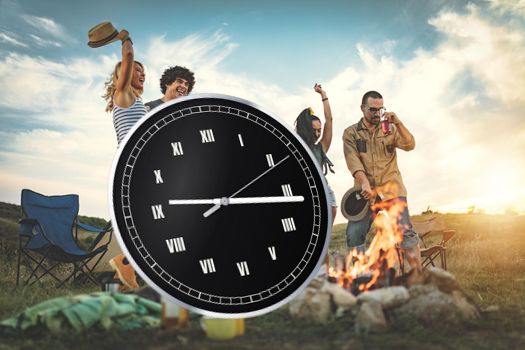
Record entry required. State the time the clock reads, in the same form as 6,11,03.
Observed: 9,16,11
